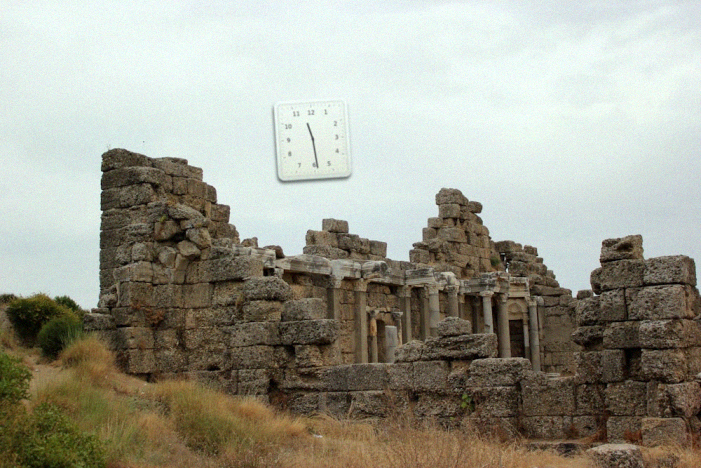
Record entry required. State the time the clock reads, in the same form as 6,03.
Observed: 11,29
